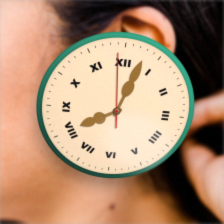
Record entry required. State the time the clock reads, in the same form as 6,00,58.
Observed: 8,02,59
